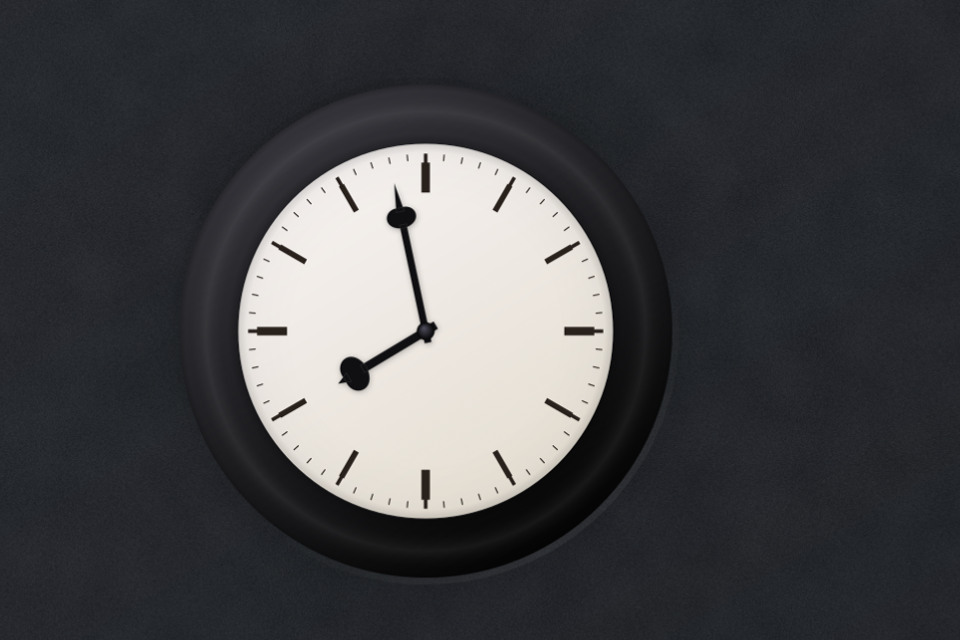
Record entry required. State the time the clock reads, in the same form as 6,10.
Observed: 7,58
